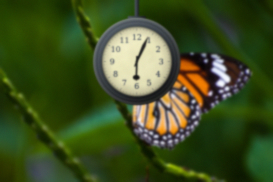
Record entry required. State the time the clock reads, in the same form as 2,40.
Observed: 6,04
